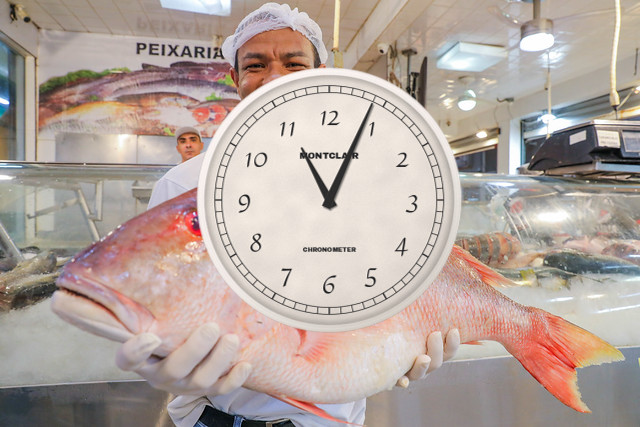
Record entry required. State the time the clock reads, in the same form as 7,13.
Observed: 11,04
